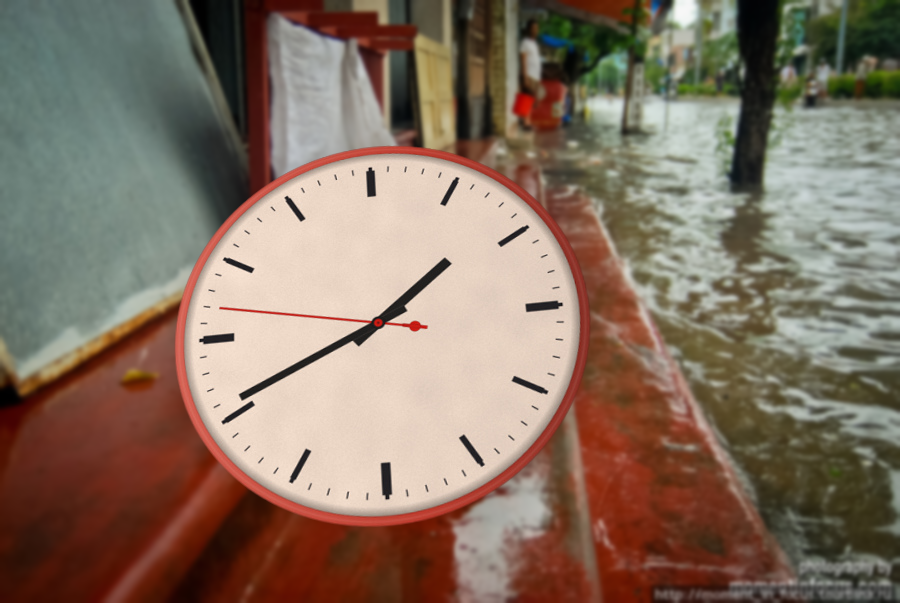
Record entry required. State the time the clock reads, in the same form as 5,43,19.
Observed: 1,40,47
